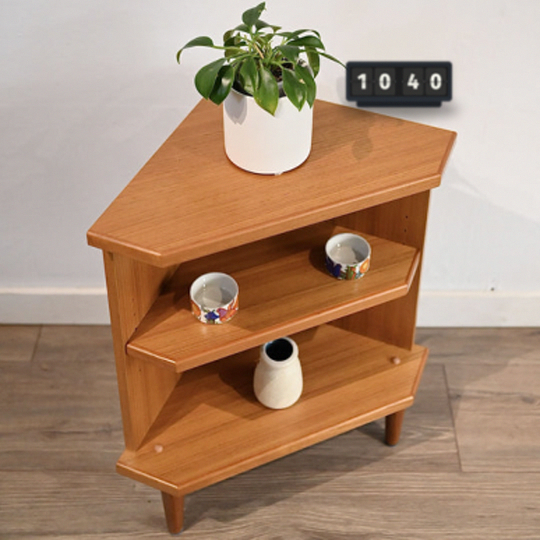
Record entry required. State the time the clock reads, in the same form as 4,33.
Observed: 10,40
